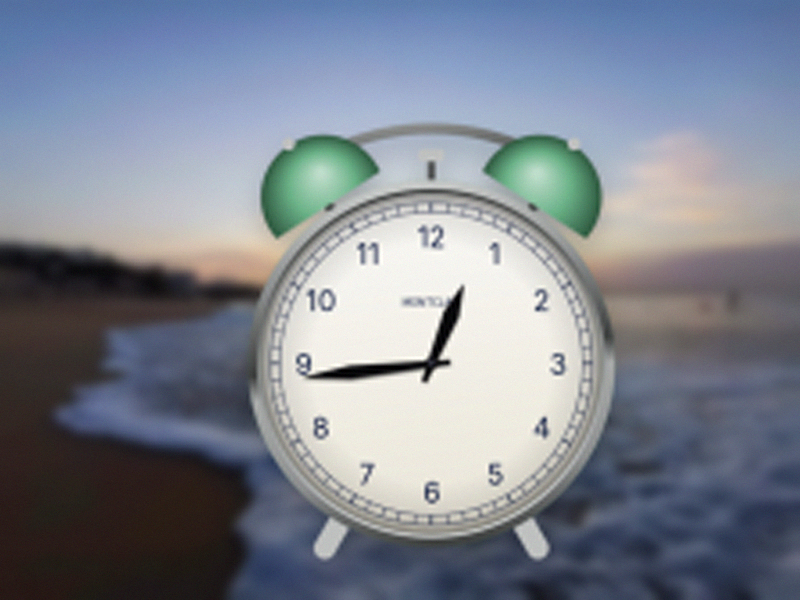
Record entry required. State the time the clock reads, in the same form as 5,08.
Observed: 12,44
